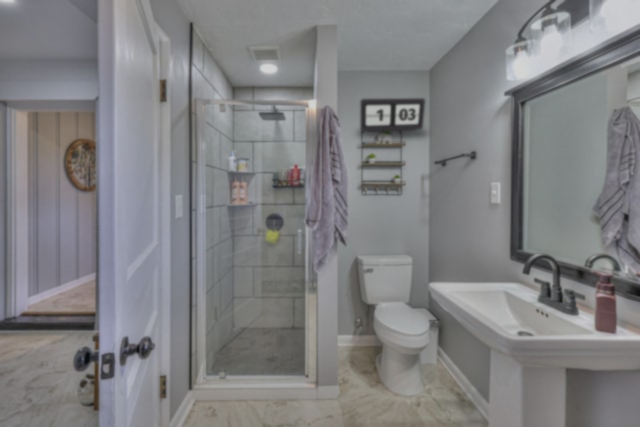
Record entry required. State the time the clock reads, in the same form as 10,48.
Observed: 1,03
